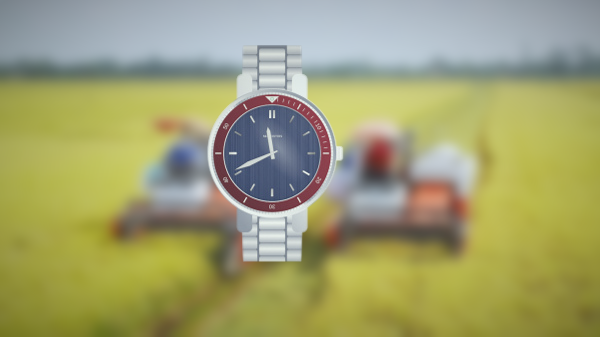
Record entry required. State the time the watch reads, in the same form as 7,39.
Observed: 11,41
